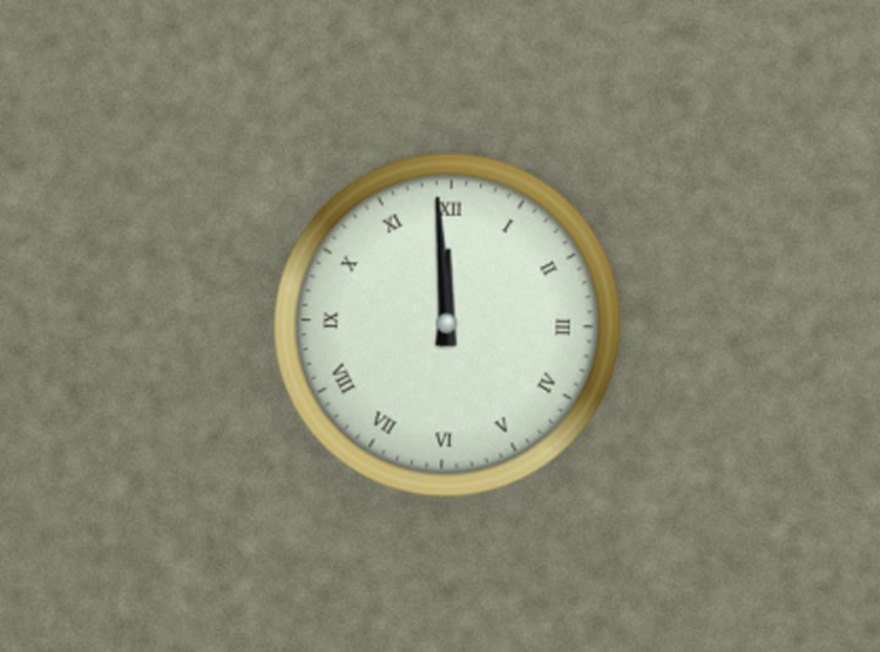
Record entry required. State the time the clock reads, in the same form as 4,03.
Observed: 11,59
